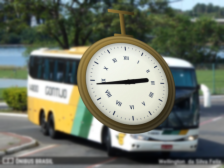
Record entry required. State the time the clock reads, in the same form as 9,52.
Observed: 2,44
